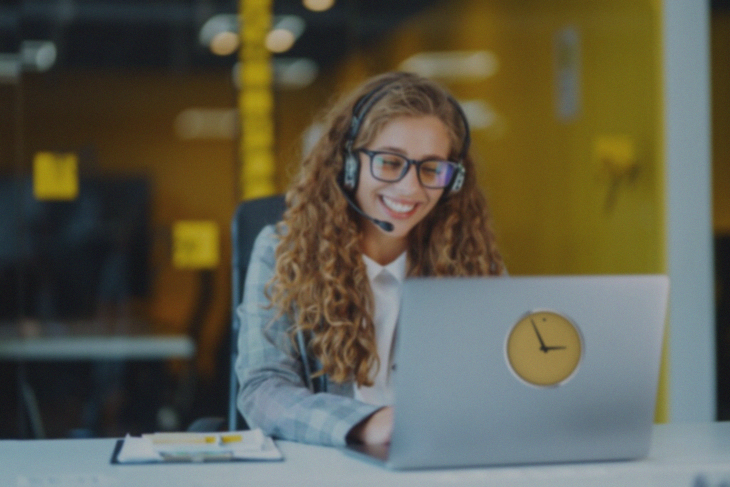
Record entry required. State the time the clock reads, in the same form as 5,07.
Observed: 2,56
